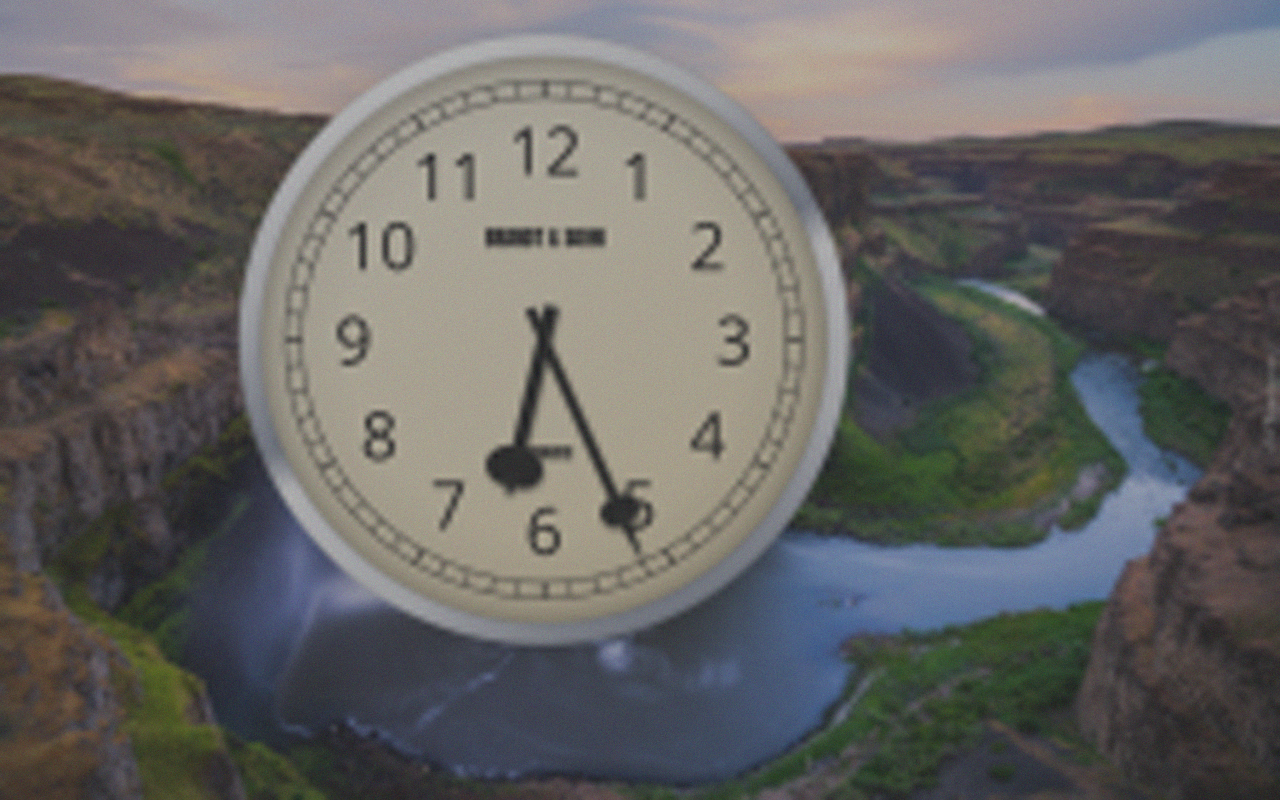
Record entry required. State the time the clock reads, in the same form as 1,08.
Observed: 6,26
